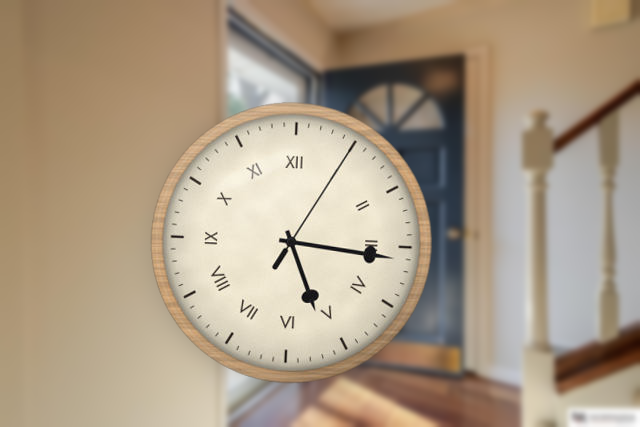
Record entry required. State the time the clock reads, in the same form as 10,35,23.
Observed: 5,16,05
